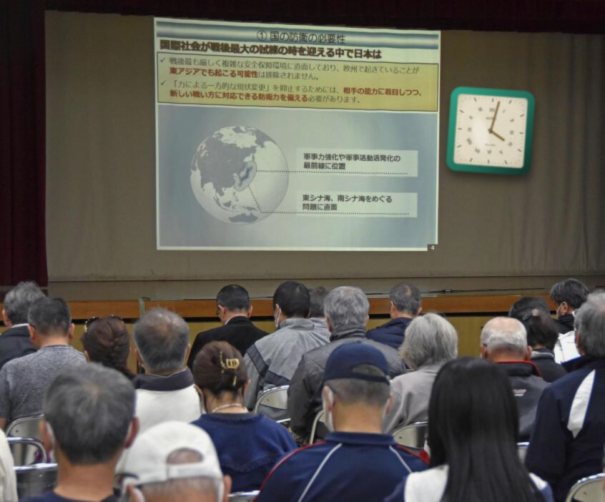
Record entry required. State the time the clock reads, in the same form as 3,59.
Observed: 4,02
